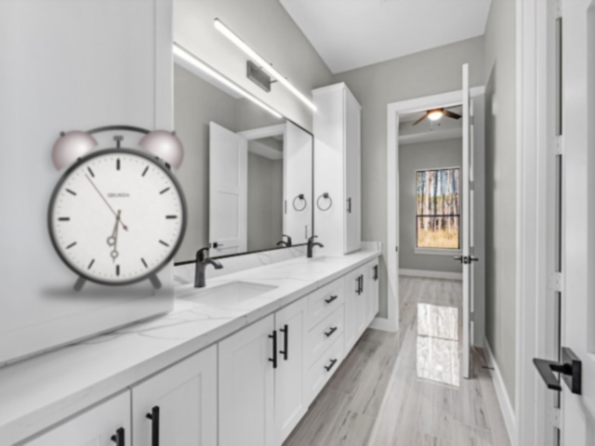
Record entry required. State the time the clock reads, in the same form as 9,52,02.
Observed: 6,30,54
